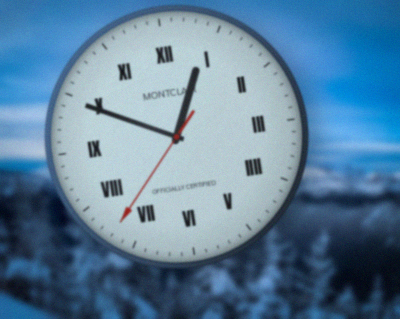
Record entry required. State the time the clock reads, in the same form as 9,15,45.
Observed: 12,49,37
